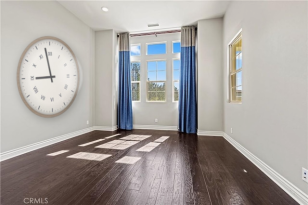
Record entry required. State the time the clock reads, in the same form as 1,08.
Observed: 8,58
